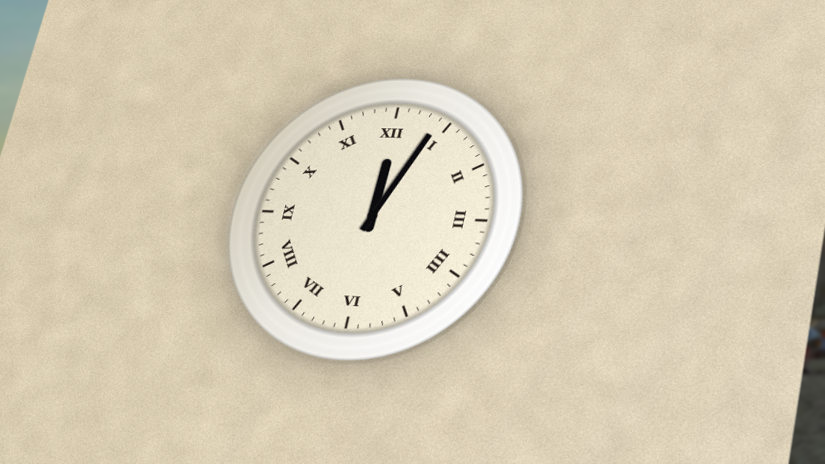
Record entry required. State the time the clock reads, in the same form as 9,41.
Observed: 12,04
